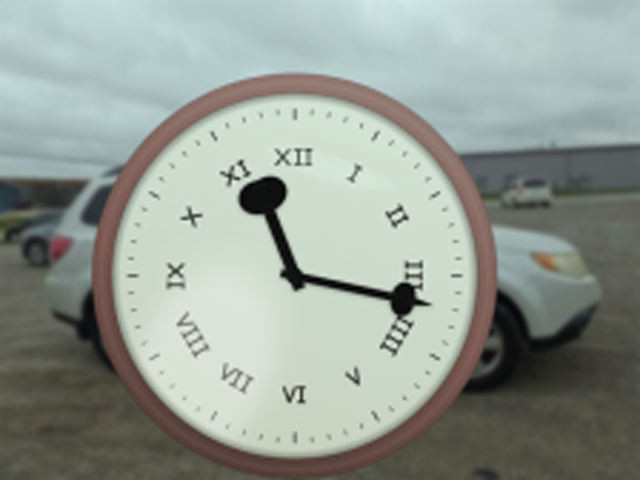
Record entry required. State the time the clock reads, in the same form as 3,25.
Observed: 11,17
